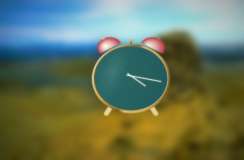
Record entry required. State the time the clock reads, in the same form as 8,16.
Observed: 4,17
